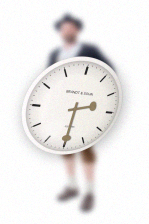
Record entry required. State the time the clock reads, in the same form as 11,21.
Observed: 2,30
